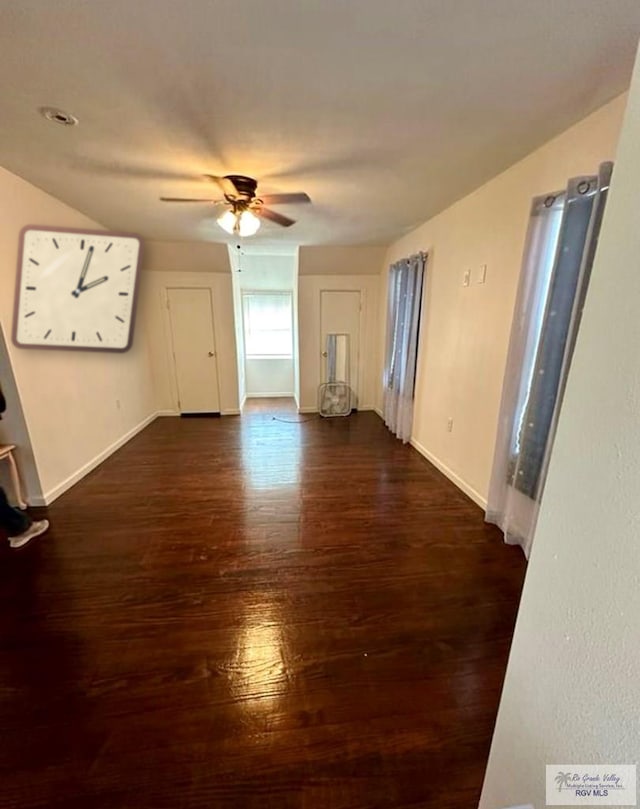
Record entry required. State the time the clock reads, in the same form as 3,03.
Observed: 2,02
